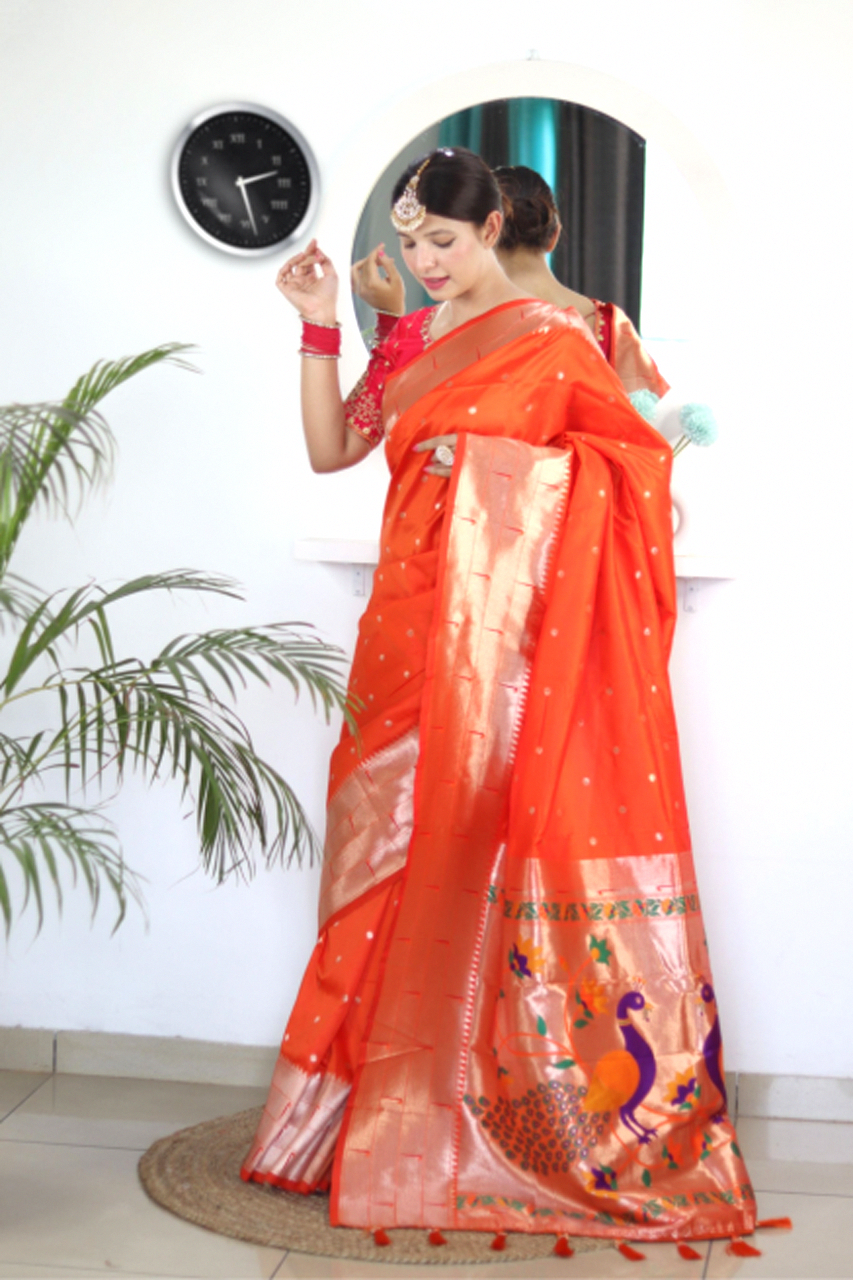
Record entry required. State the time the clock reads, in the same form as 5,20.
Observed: 2,28
